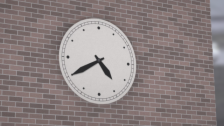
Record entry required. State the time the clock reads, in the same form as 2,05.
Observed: 4,40
